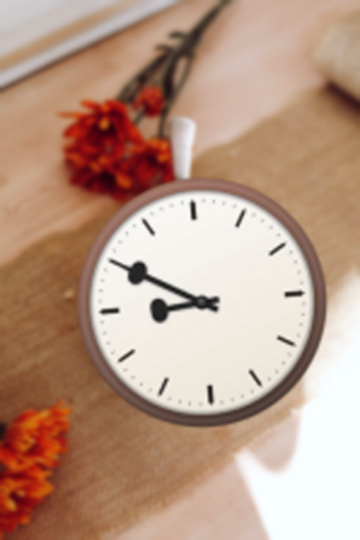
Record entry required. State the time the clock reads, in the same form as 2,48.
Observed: 8,50
